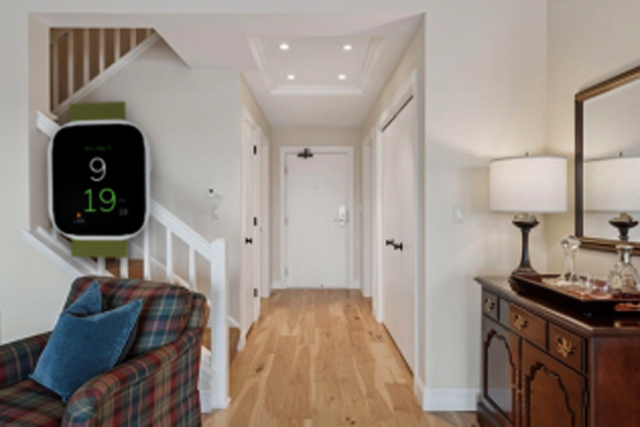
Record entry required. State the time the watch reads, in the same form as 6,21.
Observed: 9,19
